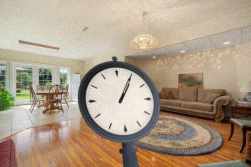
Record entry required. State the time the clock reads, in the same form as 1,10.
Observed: 1,05
